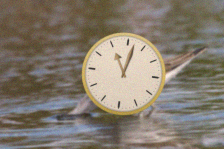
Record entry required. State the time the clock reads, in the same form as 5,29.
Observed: 11,02
